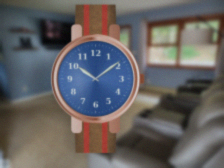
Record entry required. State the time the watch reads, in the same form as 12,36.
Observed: 10,09
